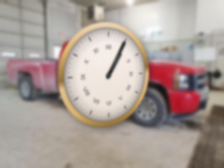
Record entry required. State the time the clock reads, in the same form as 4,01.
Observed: 1,05
